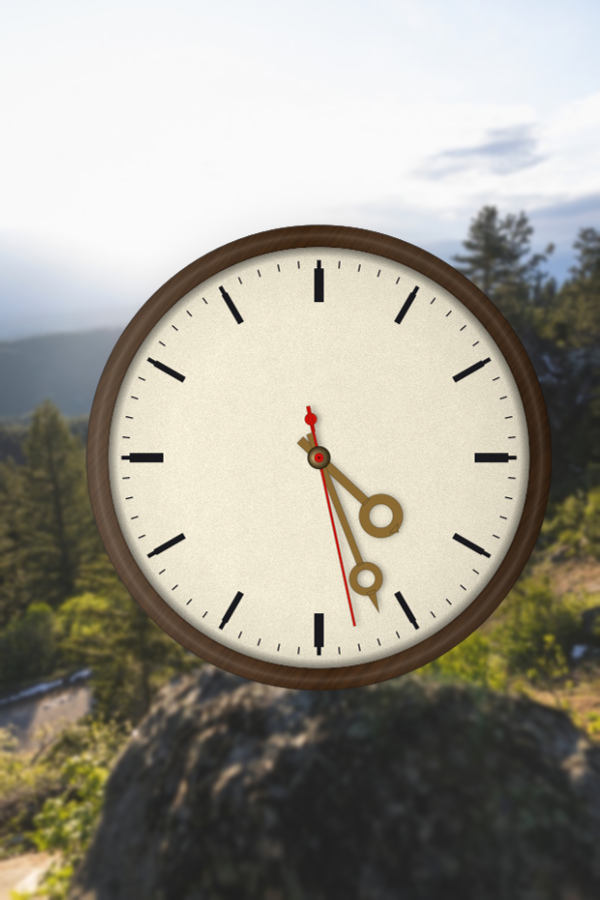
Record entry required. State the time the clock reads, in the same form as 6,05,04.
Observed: 4,26,28
